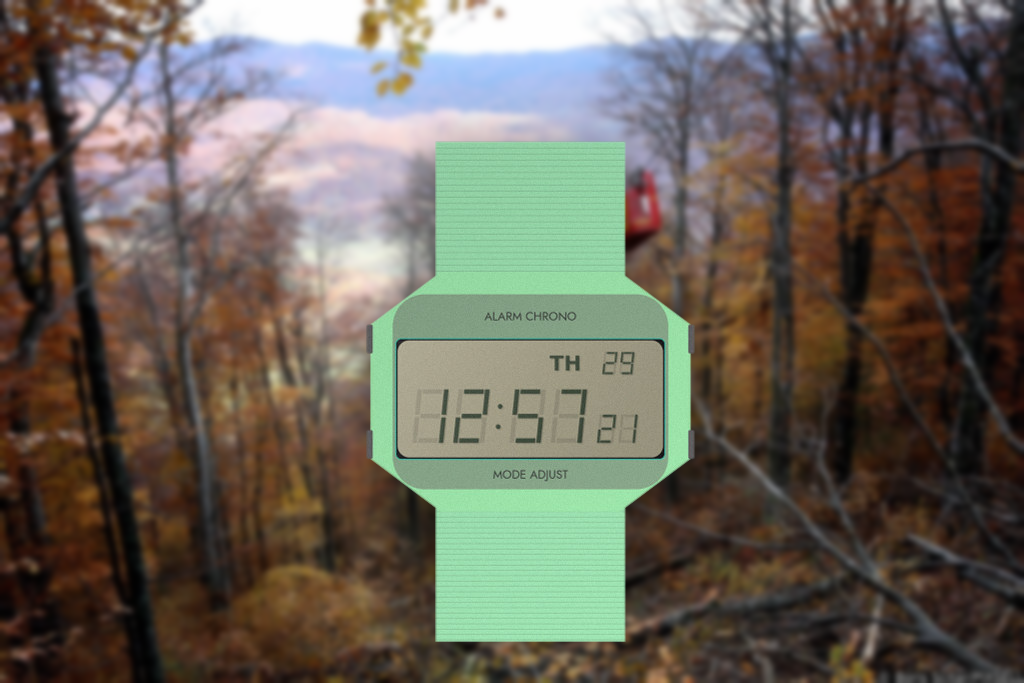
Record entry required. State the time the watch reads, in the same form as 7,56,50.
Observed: 12,57,21
